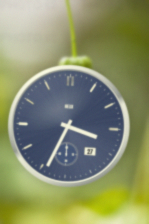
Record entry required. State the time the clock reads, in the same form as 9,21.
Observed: 3,34
